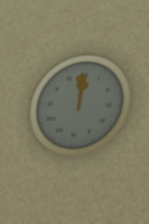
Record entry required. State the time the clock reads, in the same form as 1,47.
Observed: 11,59
